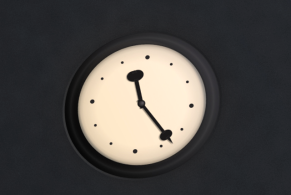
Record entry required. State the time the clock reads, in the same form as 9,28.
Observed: 11,23
